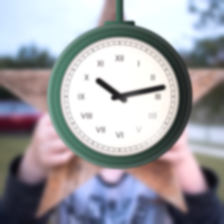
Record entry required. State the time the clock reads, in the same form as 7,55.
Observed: 10,13
